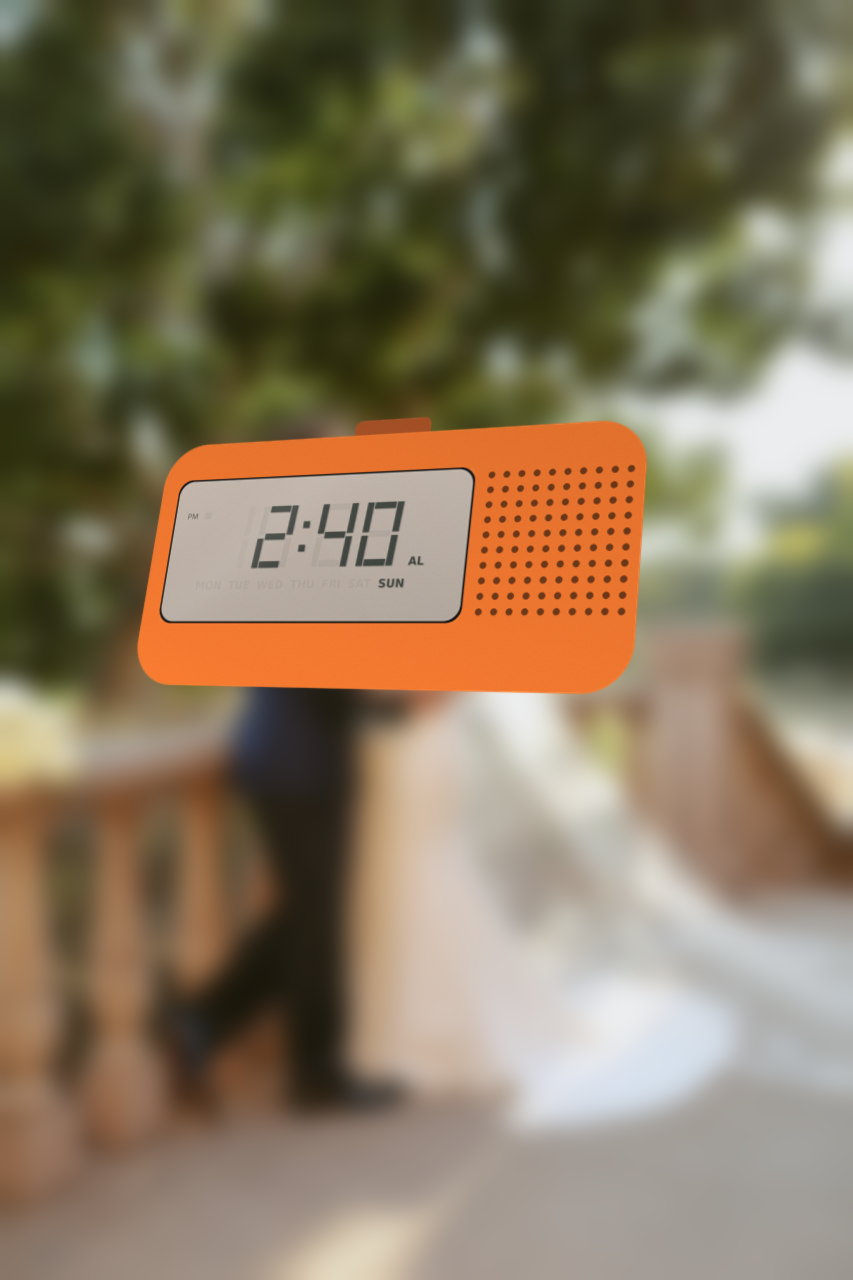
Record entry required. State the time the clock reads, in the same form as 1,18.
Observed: 2,40
